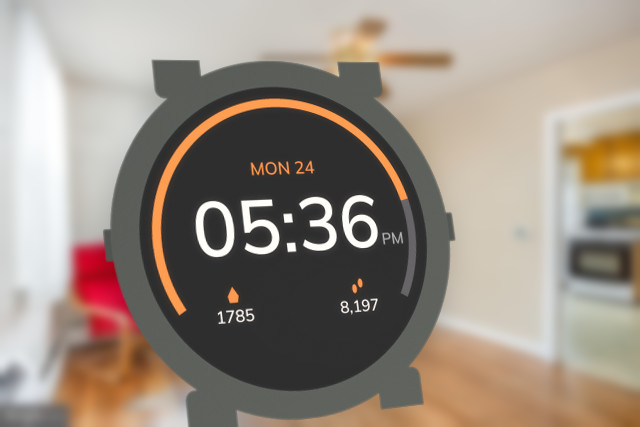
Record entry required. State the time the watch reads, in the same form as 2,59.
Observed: 5,36
